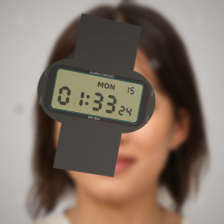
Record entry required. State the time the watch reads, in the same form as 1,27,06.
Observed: 1,33,24
